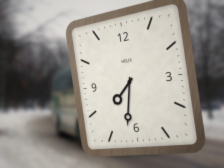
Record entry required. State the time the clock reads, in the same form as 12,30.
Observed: 7,32
